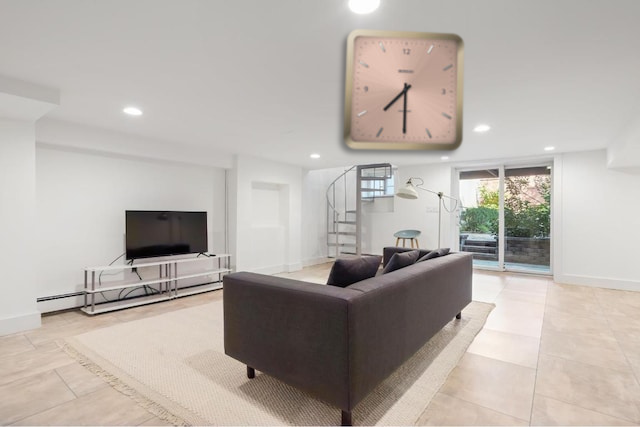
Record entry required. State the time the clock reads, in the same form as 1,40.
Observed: 7,30
